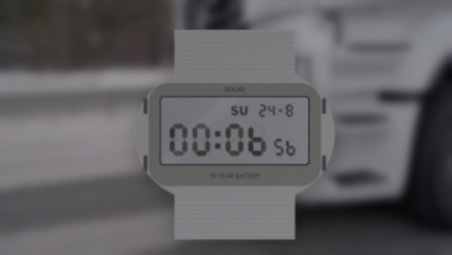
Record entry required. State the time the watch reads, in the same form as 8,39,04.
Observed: 0,06,56
